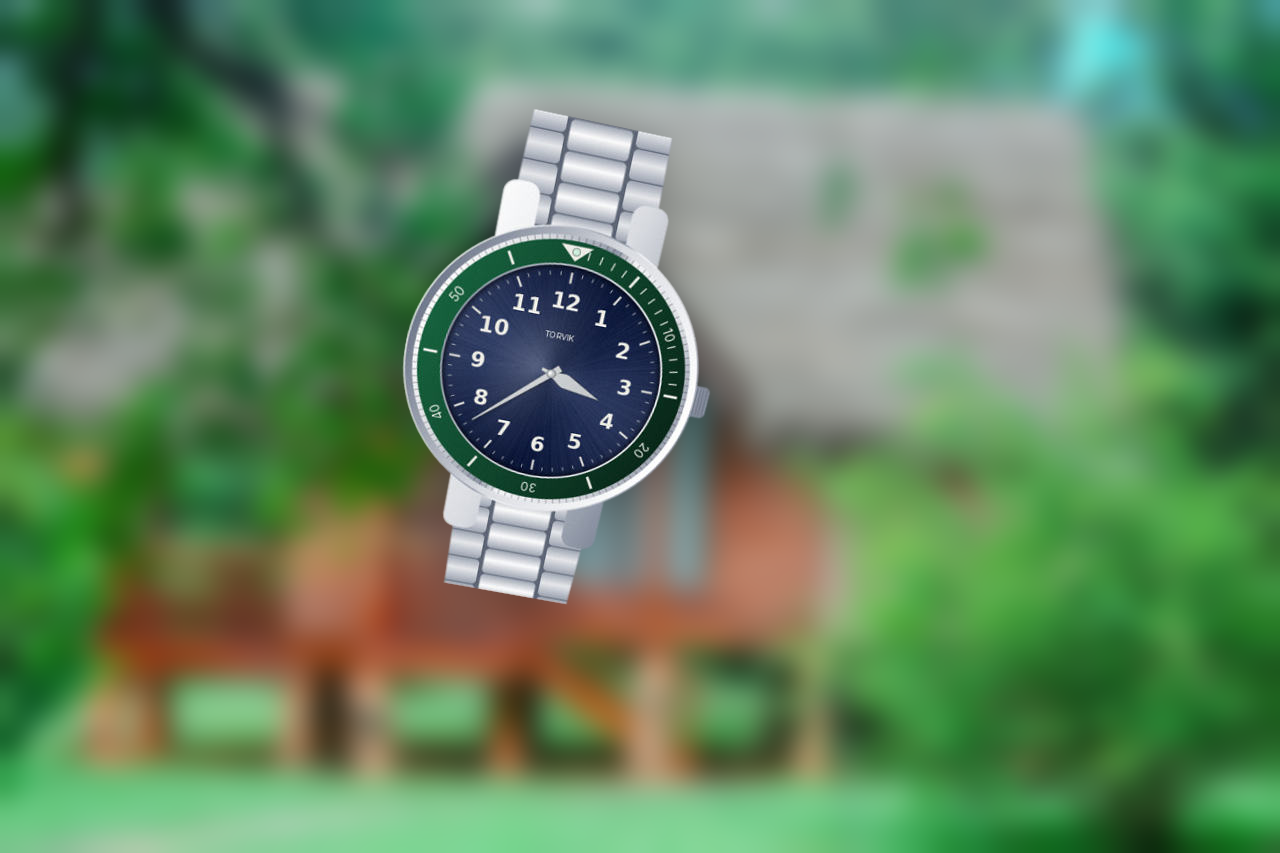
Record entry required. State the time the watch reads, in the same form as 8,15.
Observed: 3,38
